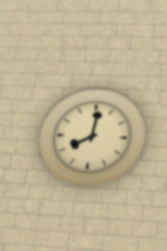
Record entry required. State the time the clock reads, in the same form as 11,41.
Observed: 8,01
